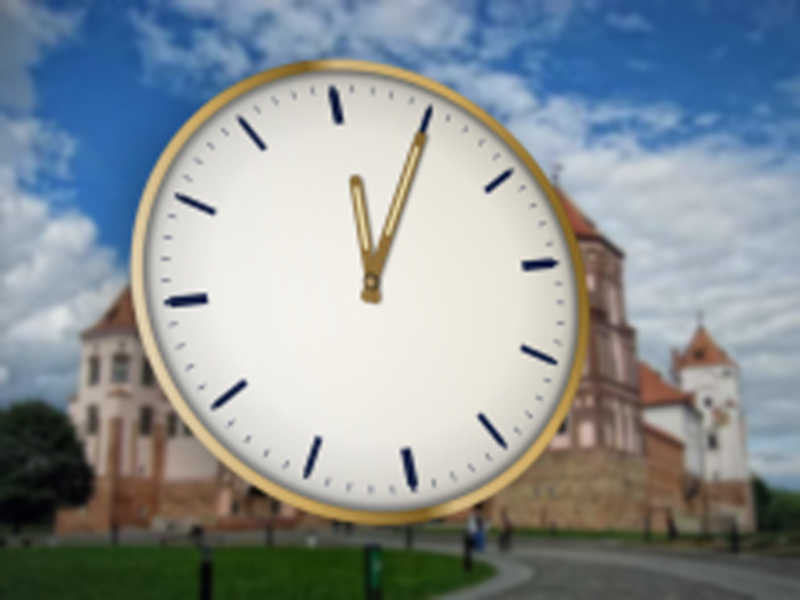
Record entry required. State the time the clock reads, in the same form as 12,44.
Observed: 12,05
